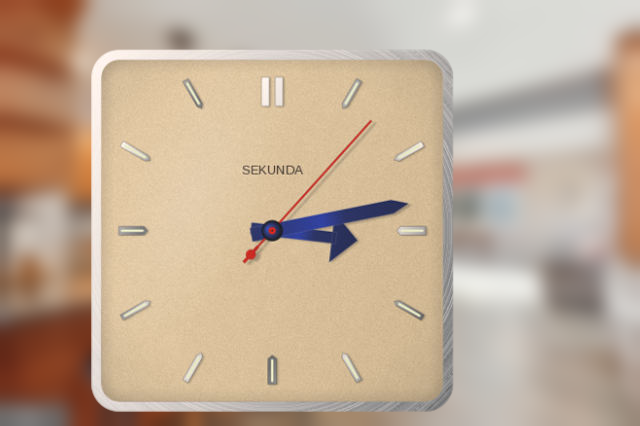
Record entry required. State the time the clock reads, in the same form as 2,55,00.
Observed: 3,13,07
